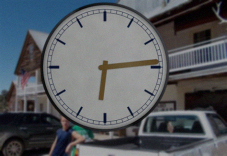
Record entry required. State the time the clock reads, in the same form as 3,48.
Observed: 6,14
